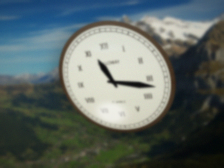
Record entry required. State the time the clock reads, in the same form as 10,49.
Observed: 11,17
